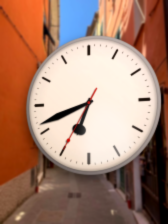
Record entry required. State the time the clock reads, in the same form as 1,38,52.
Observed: 6,41,35
